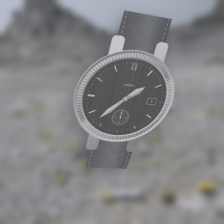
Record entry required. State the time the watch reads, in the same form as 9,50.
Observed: 1,37
